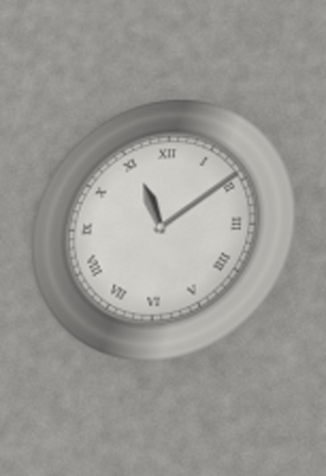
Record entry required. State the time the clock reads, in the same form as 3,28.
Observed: 11,09
